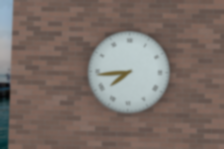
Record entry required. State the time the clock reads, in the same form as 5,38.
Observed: 7,44
